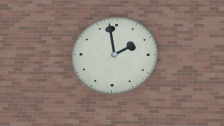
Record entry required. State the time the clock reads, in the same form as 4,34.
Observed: 1,58
